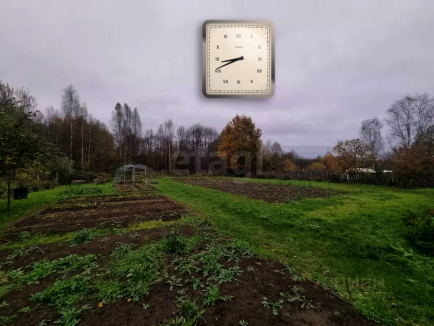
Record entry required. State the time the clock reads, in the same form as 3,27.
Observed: 8,41
